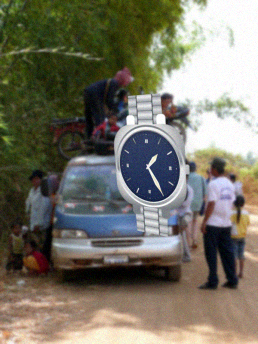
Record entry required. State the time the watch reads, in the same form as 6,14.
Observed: 1,25
